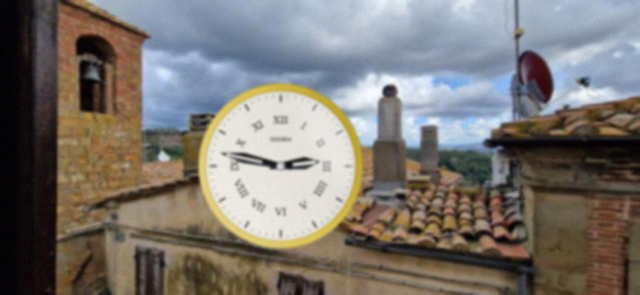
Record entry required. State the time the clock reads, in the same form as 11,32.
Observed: 2,47
